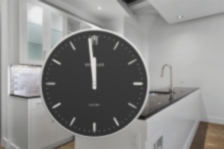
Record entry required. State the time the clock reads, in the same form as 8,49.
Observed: 11,59
